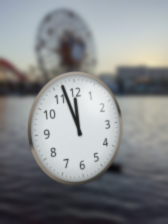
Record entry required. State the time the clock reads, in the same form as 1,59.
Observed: 11,57
